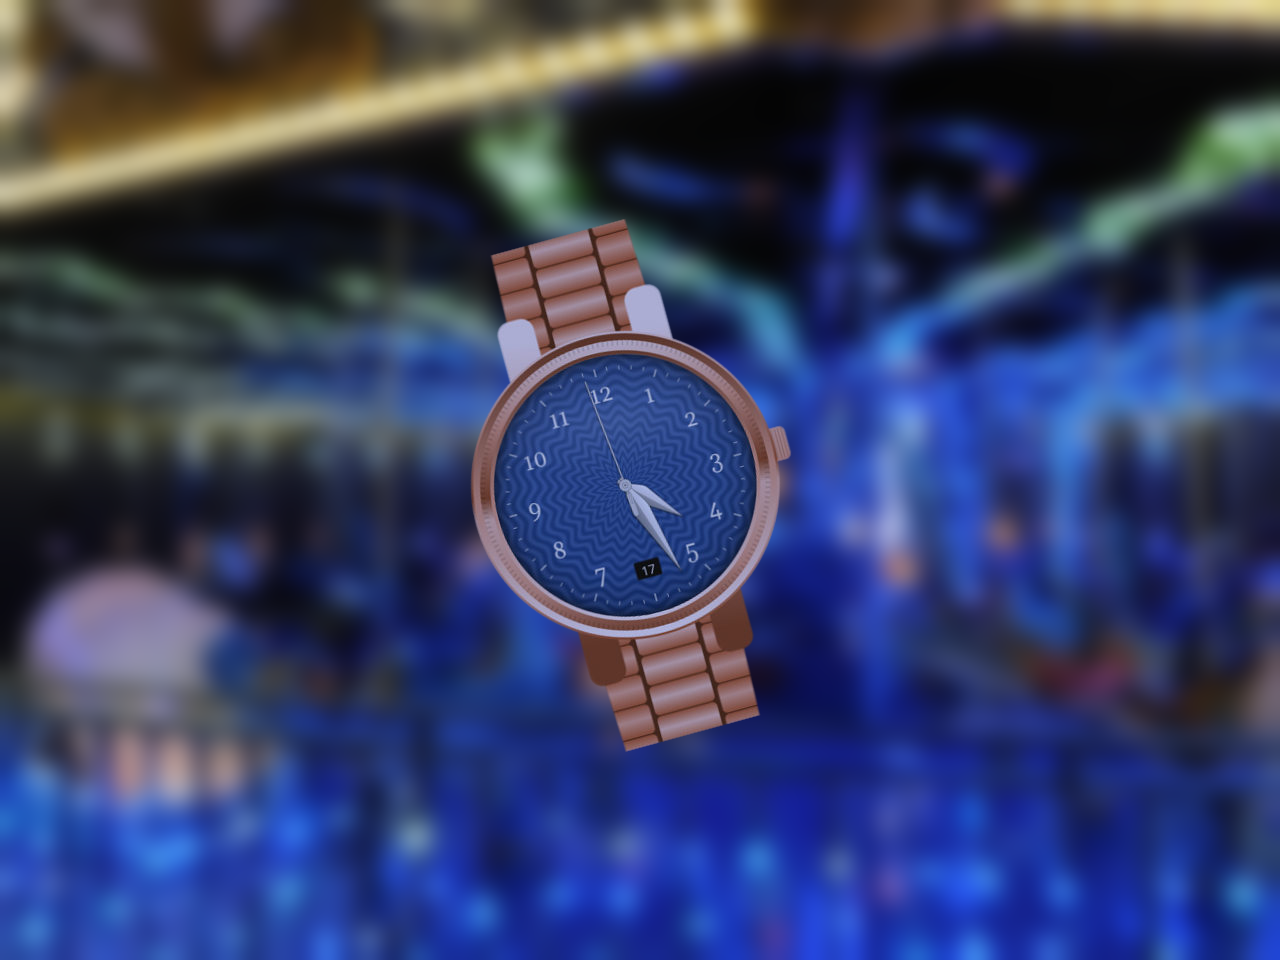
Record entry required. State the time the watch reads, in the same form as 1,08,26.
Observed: 4,26,59
